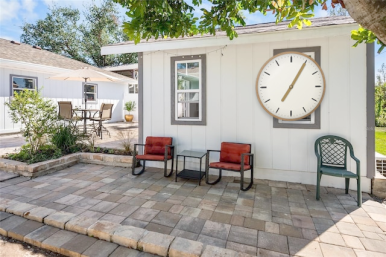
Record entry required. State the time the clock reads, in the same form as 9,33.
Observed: 7,05
